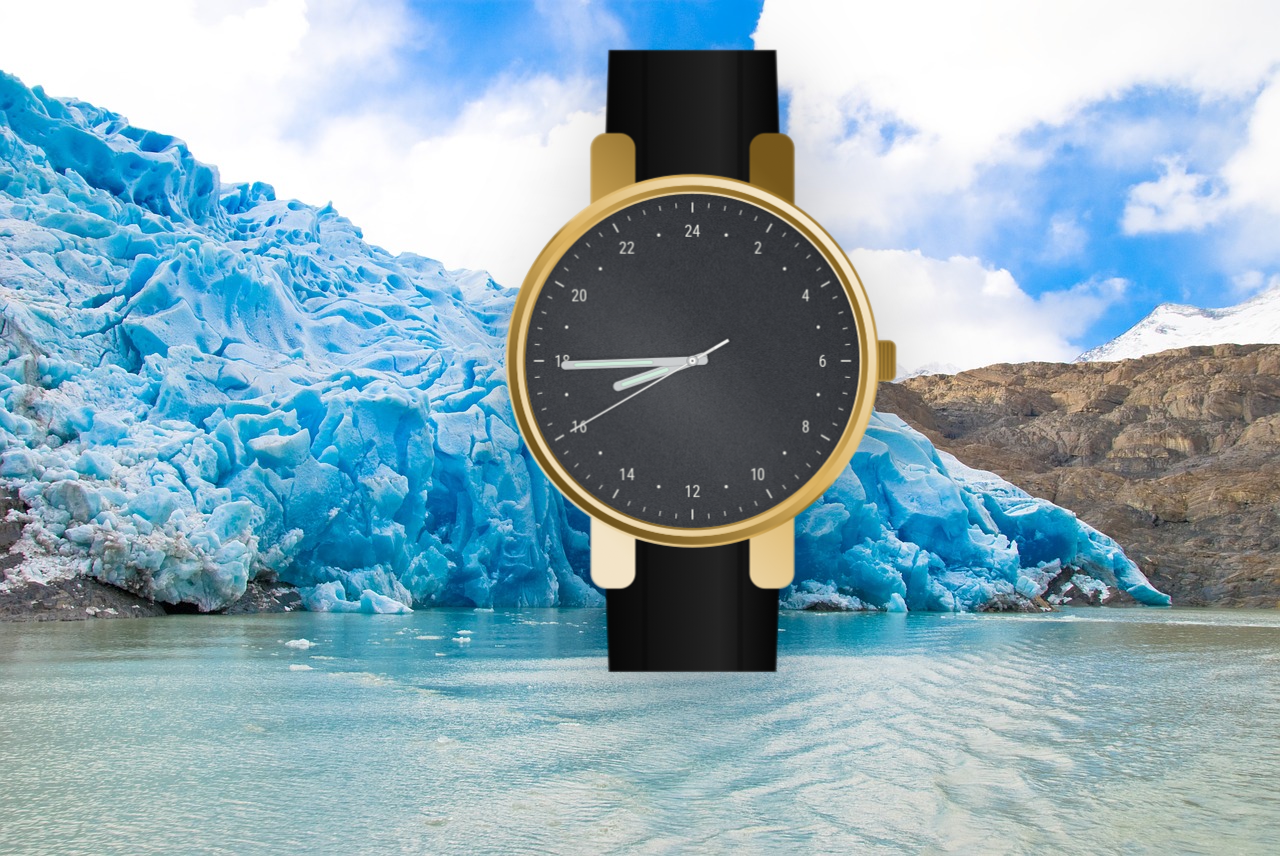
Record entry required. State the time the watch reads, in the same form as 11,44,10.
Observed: 16,44,40
